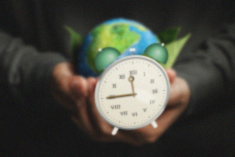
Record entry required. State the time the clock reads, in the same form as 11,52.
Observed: 11,45
